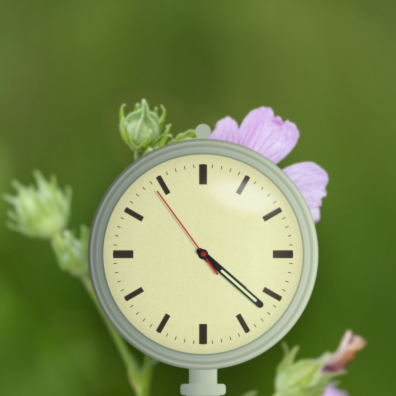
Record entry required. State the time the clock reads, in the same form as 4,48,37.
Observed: 4,21,54
